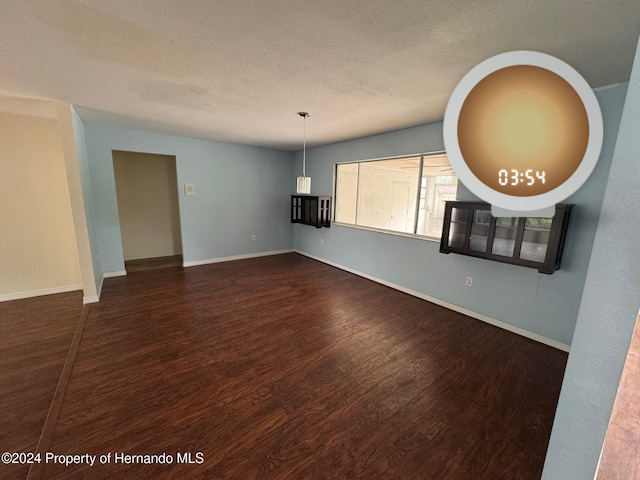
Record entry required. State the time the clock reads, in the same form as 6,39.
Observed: 3,54
